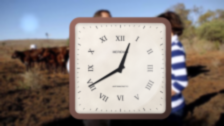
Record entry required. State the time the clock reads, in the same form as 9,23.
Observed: 12,40
